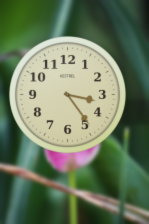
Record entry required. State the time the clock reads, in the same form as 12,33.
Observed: 3,24
